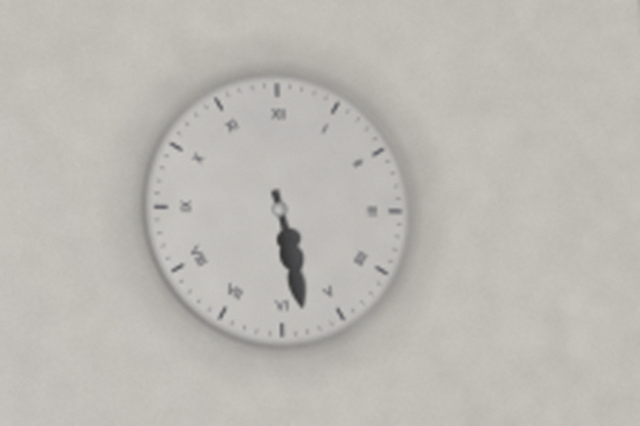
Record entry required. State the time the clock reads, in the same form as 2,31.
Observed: 5,28
